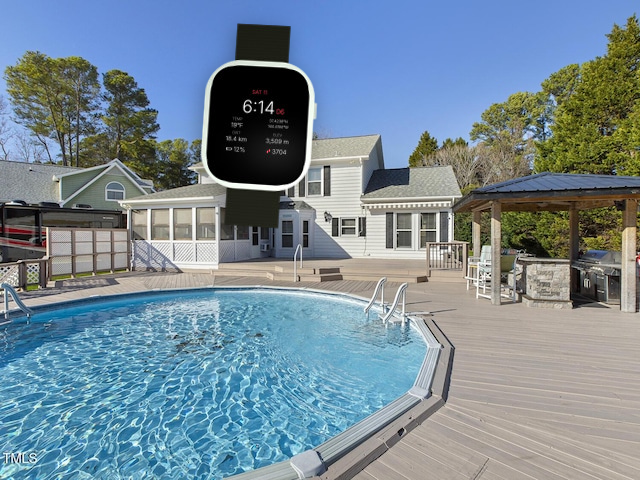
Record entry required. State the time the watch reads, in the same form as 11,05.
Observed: 6,14
